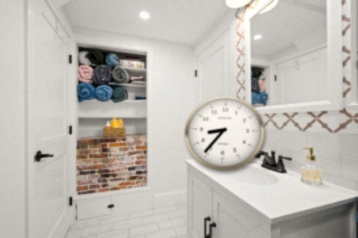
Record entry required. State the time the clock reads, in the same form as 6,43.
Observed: 8,36
